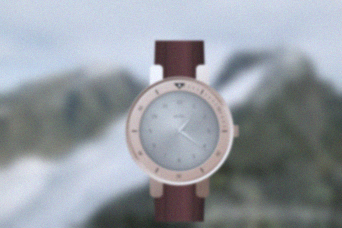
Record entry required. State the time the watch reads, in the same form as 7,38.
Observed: 1,21
